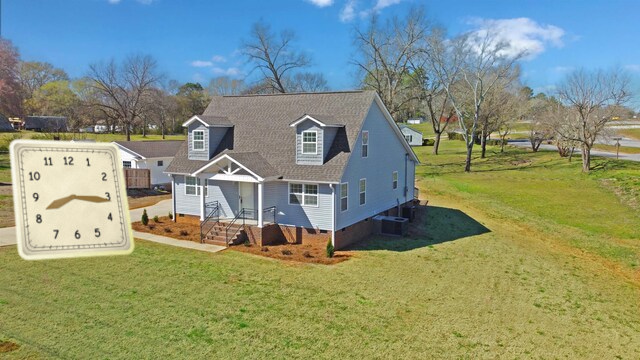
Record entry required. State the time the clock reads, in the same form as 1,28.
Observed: 8,16
